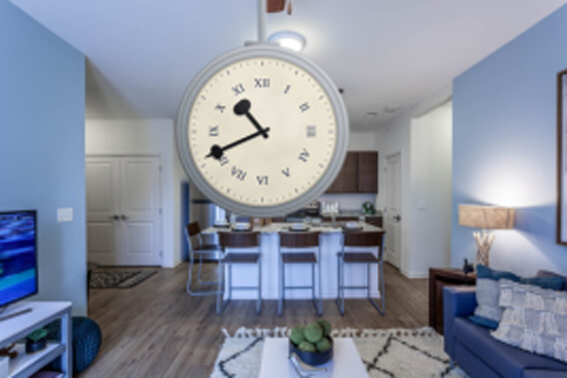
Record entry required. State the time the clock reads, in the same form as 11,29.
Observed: 10,41
